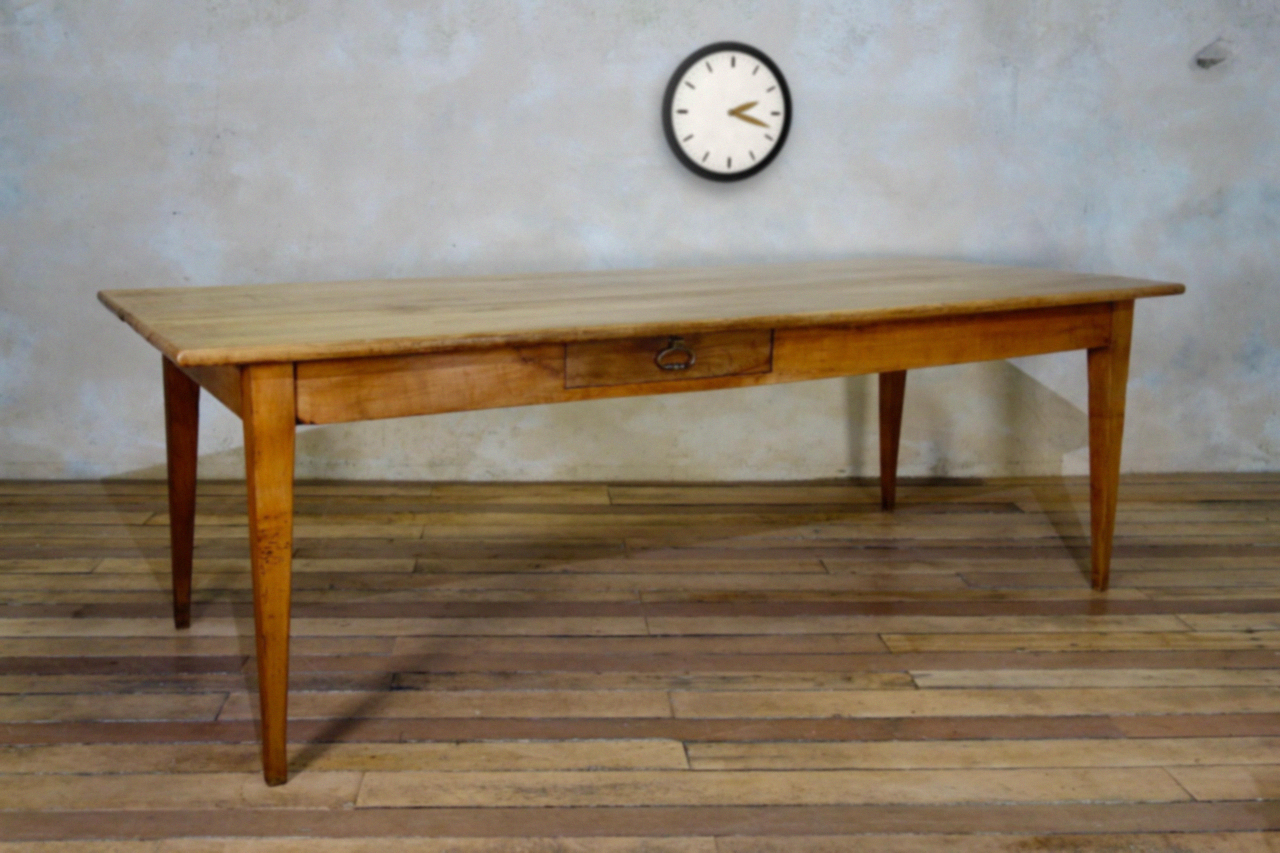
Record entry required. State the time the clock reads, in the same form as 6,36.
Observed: 2,18
